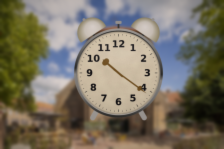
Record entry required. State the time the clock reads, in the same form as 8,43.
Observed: 10,21
